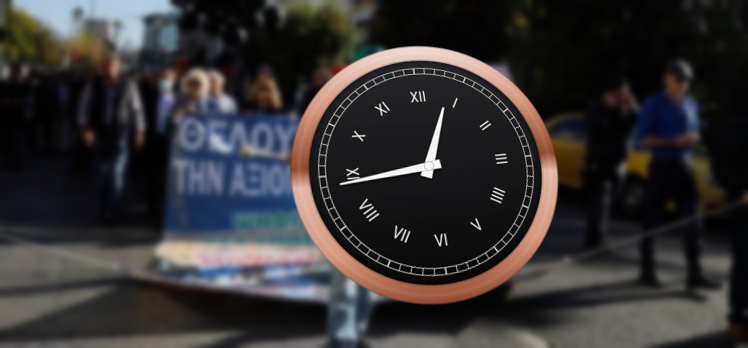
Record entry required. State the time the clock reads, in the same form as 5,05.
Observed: 12,44
